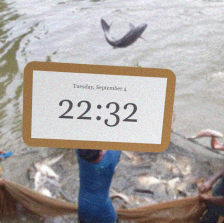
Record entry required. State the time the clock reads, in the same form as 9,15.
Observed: 22,32
